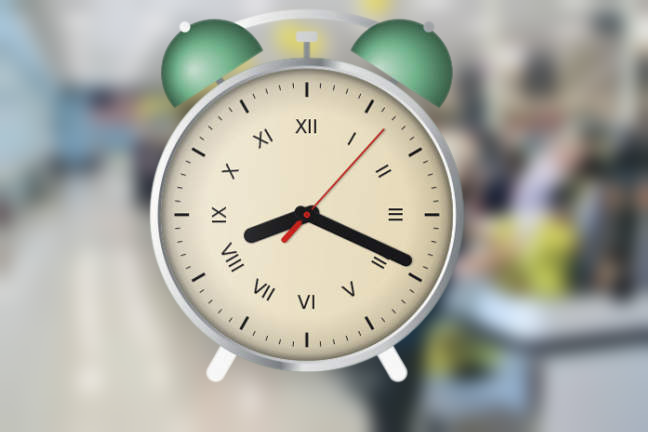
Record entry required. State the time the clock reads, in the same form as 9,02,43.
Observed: 8,19,07
